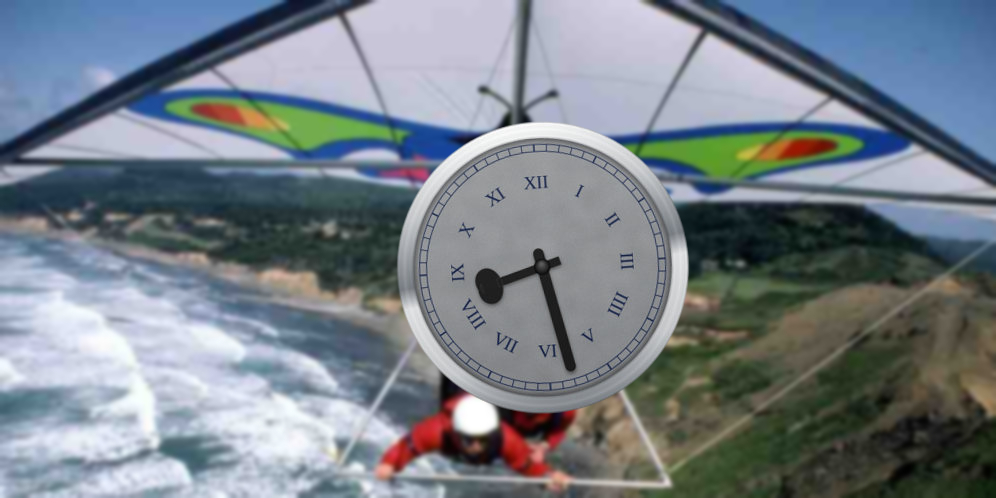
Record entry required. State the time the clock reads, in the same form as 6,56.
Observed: 8,28
